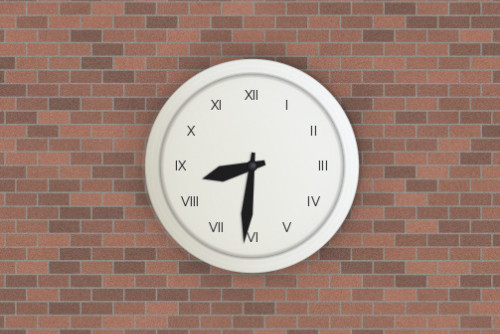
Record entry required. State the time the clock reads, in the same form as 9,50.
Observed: 8,31
